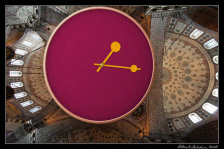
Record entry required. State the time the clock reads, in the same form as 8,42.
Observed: 1,16
